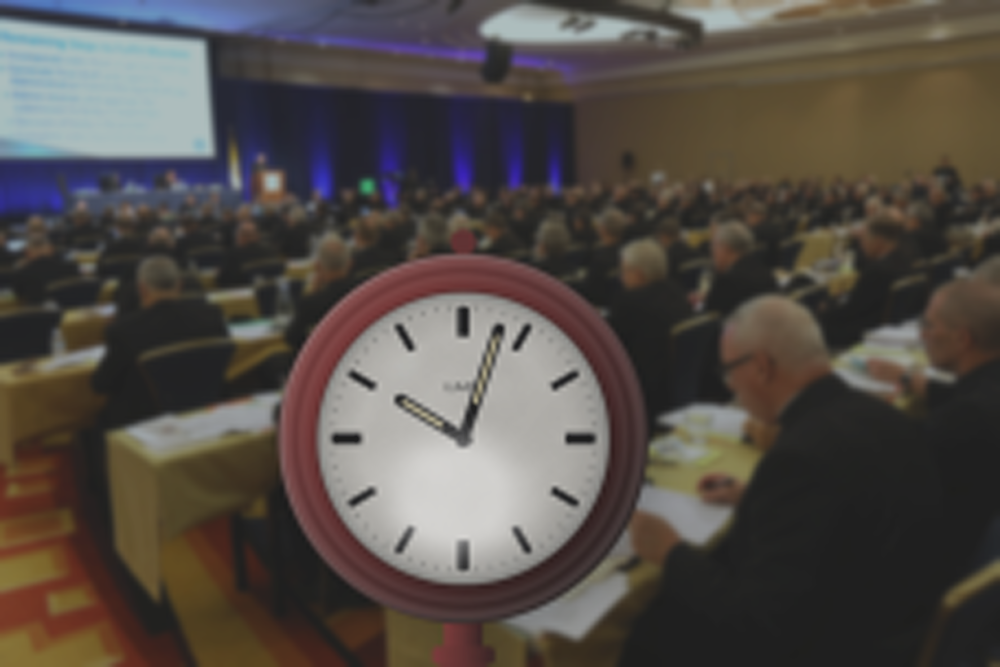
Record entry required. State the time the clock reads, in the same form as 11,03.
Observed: 10,03
